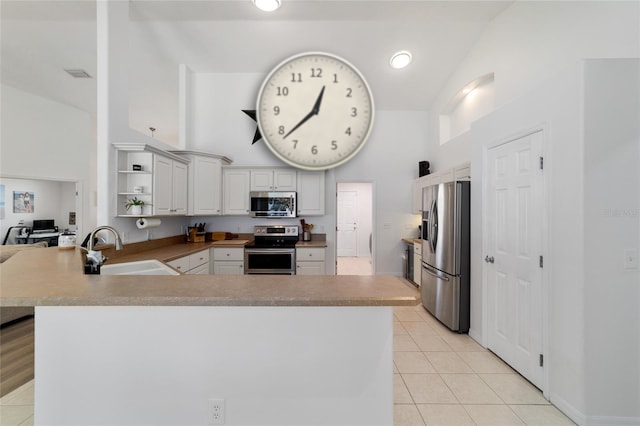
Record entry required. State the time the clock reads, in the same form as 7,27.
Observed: 12,38
